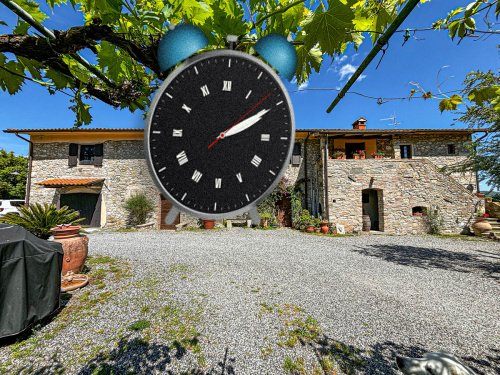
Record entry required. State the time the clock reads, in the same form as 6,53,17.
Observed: 2,10,08
